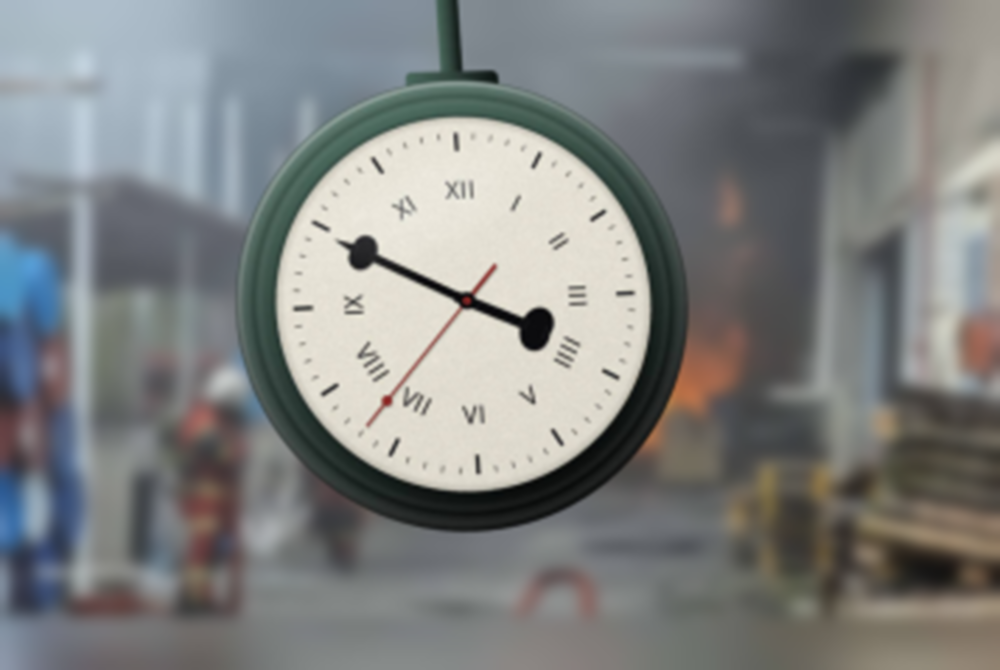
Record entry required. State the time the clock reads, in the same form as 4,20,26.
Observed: 3,49,37
